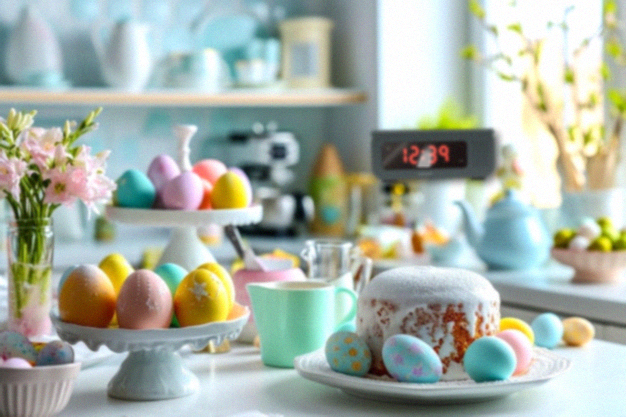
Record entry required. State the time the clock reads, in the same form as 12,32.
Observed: 12,39
